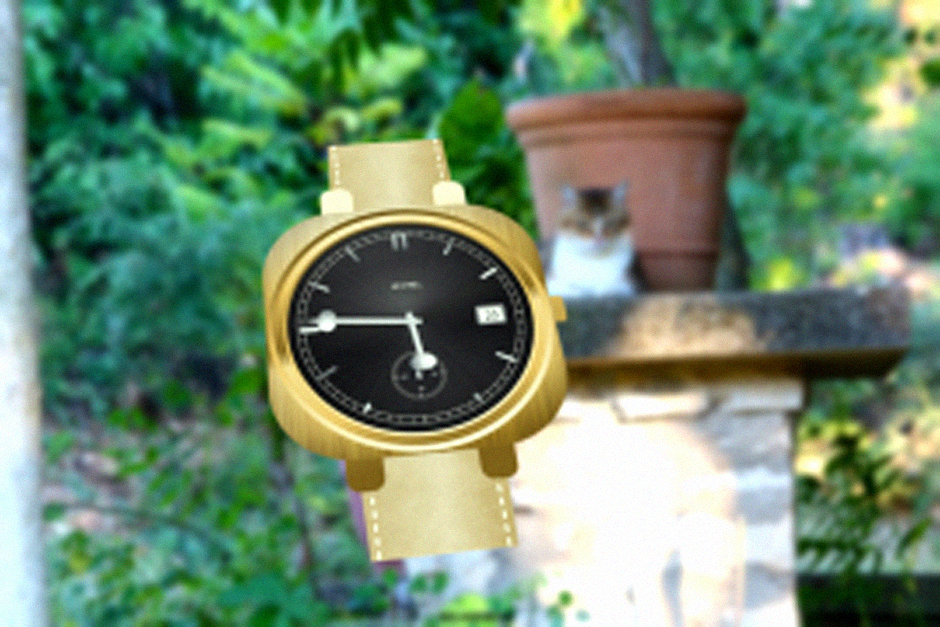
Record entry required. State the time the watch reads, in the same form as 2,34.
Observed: 5,46
